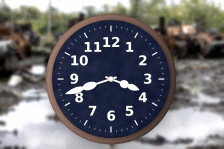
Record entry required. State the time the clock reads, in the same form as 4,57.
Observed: 3,42
